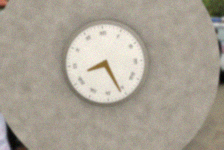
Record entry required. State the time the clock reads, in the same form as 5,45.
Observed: 8,26
